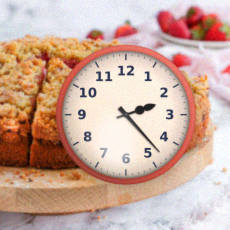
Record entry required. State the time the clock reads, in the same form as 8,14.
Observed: 2,23
